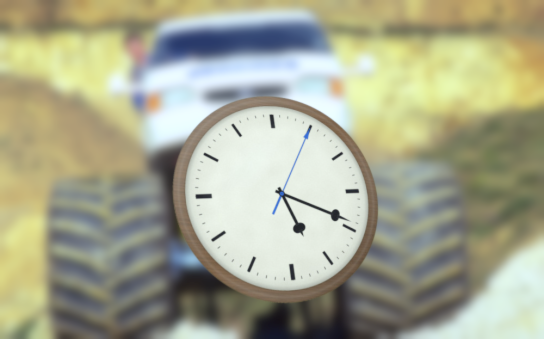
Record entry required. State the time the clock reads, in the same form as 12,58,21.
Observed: 5,19,05
